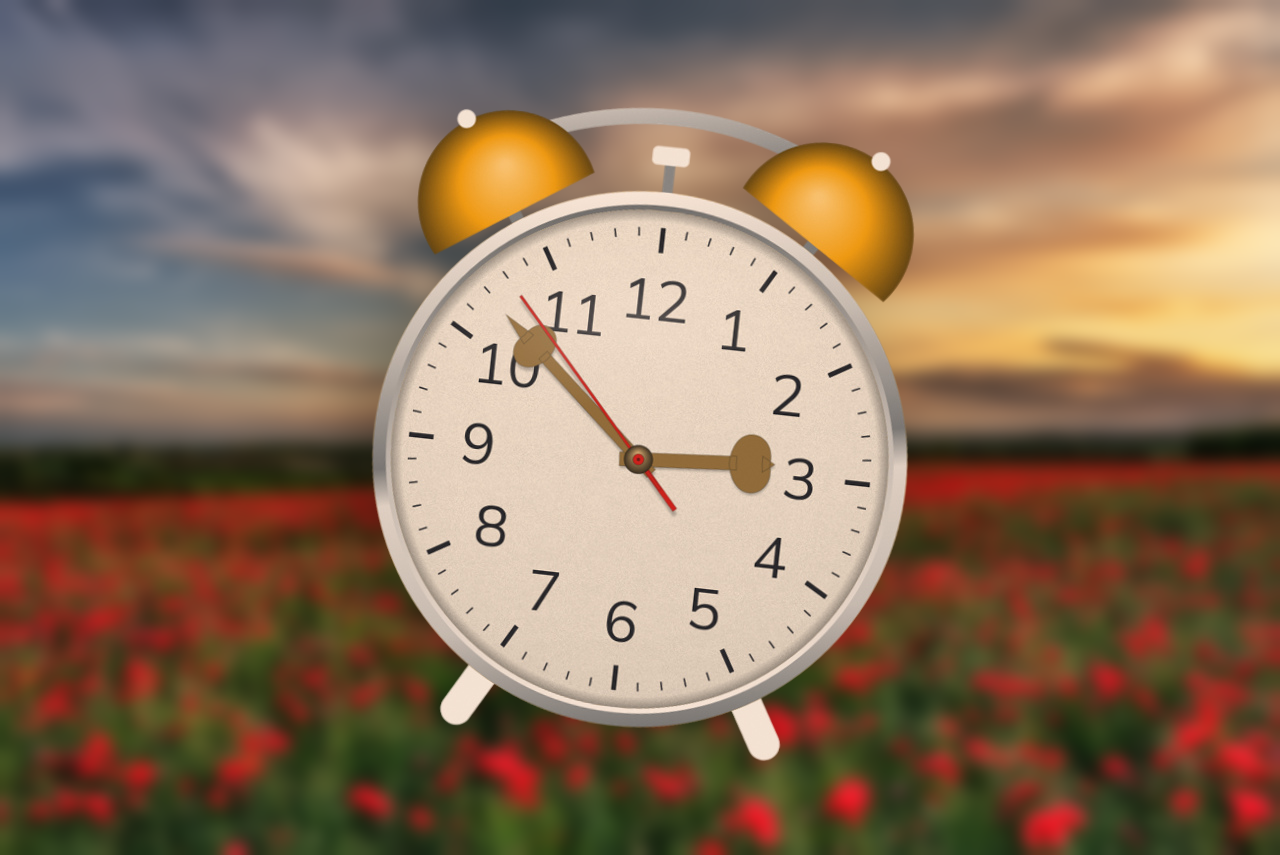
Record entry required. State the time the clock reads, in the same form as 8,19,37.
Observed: 2,51,53
